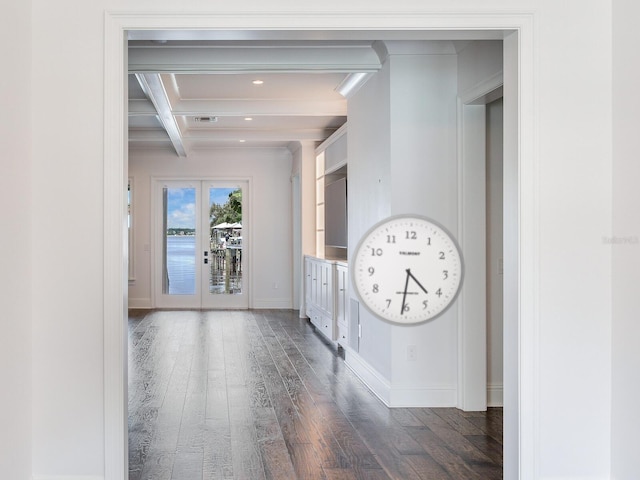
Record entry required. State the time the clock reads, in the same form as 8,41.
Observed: 4,31
